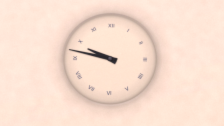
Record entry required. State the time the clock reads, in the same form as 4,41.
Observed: 9,47
